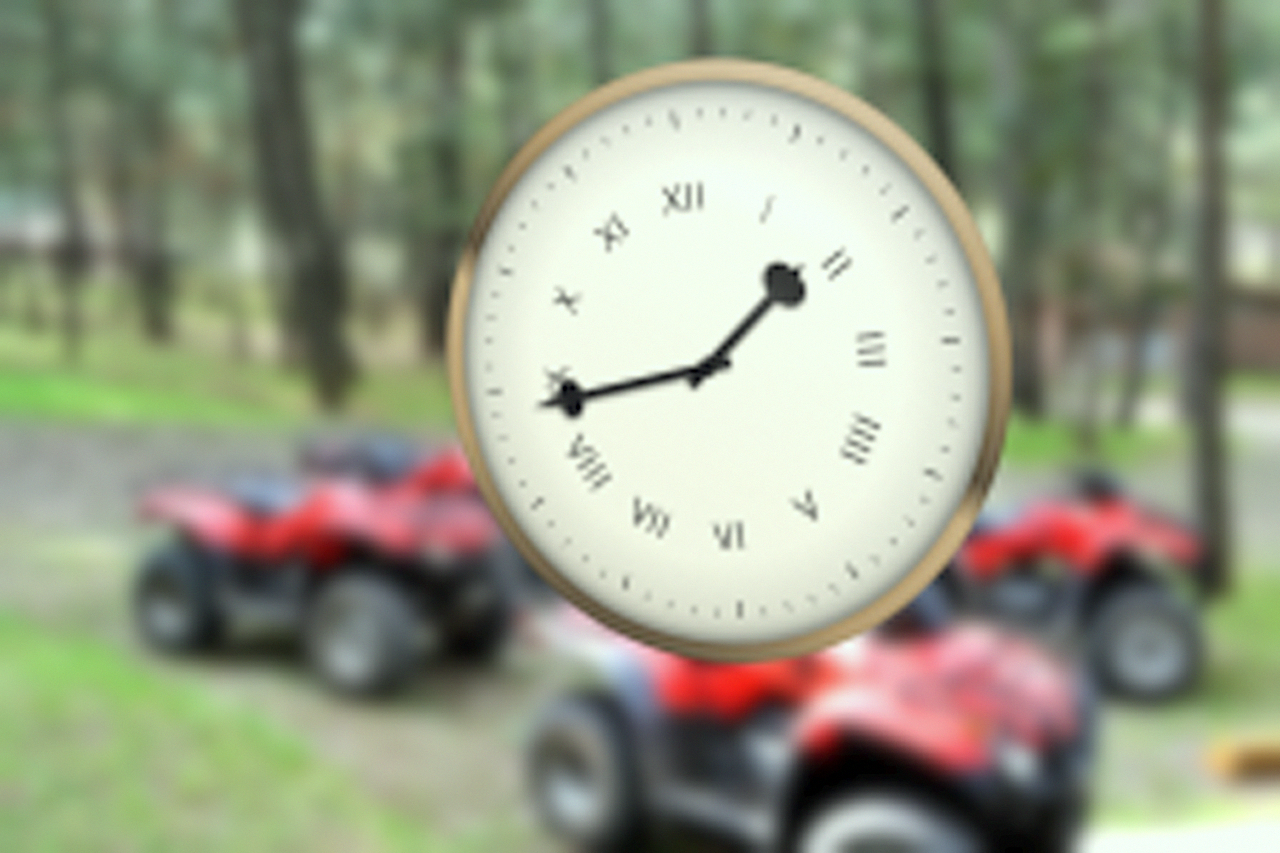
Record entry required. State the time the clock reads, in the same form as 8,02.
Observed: 1,44
